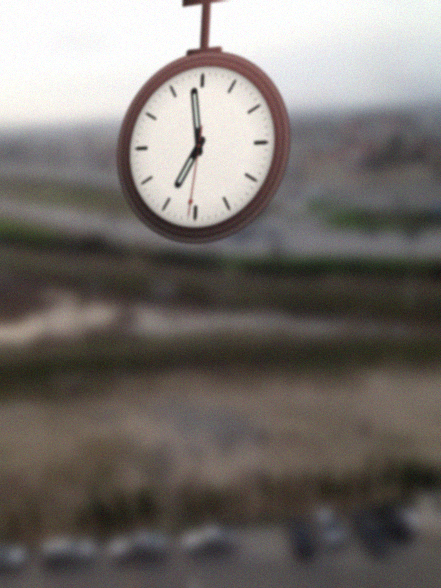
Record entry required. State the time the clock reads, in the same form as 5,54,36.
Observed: 6,58,31
